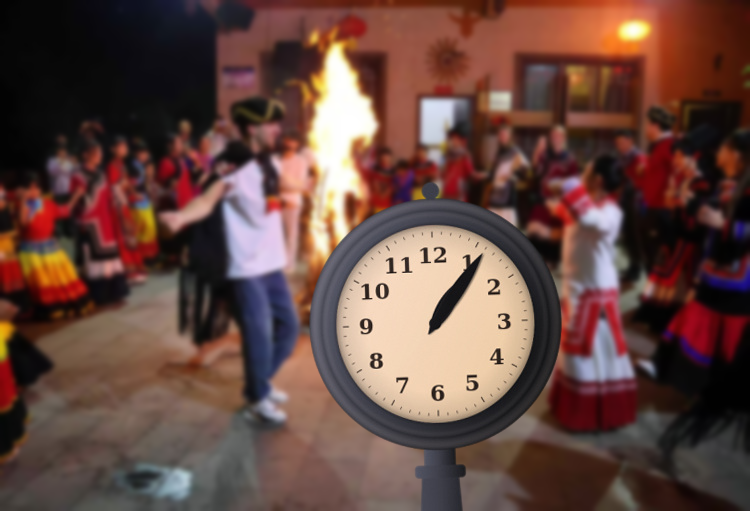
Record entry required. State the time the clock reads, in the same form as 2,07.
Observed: 1,06
